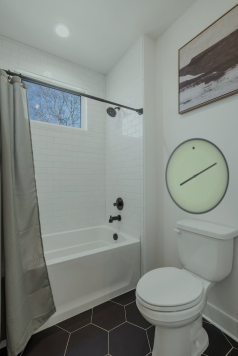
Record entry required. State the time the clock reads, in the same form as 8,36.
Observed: 8,11
